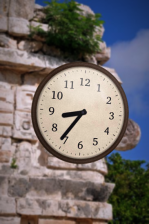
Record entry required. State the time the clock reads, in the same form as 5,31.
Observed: 8,36
